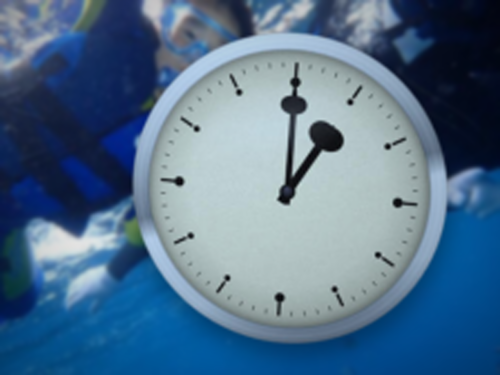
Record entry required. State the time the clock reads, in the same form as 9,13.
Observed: 1,00
